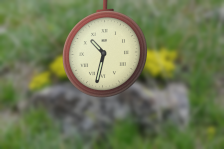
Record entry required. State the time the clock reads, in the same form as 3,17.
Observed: 10,32
